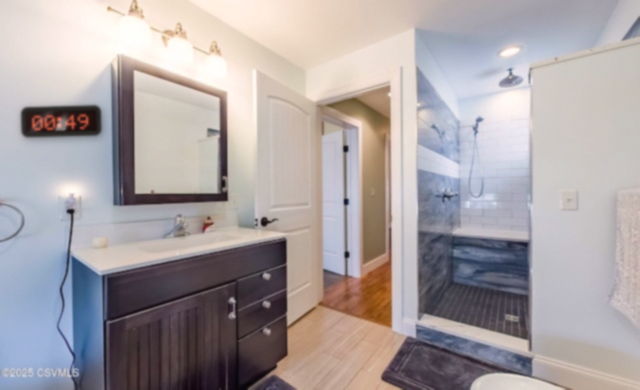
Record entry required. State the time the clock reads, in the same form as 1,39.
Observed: 0,49
